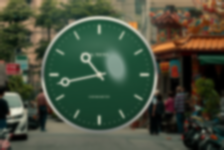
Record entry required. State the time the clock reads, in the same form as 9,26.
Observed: 10,43
